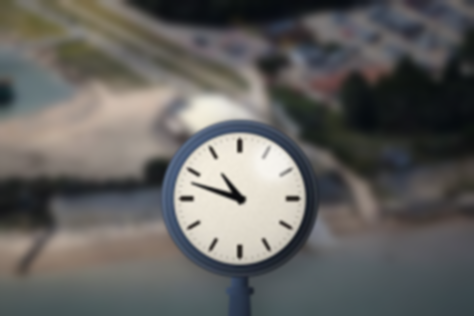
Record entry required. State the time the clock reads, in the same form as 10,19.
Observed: 10,48
